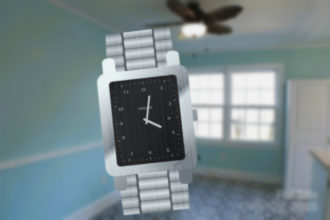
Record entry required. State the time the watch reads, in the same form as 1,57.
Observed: 4,02
